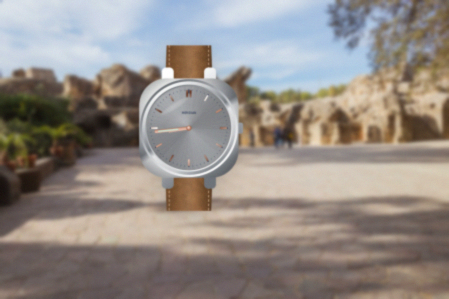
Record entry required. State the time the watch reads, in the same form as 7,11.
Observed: 8,44
